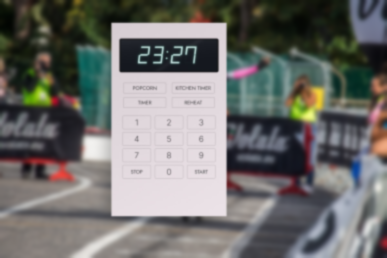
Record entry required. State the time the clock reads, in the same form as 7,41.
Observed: 23,27
